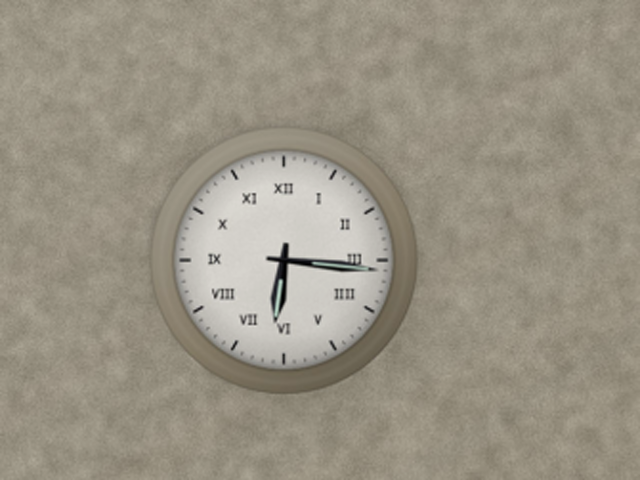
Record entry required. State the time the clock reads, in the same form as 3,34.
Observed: 6,16
